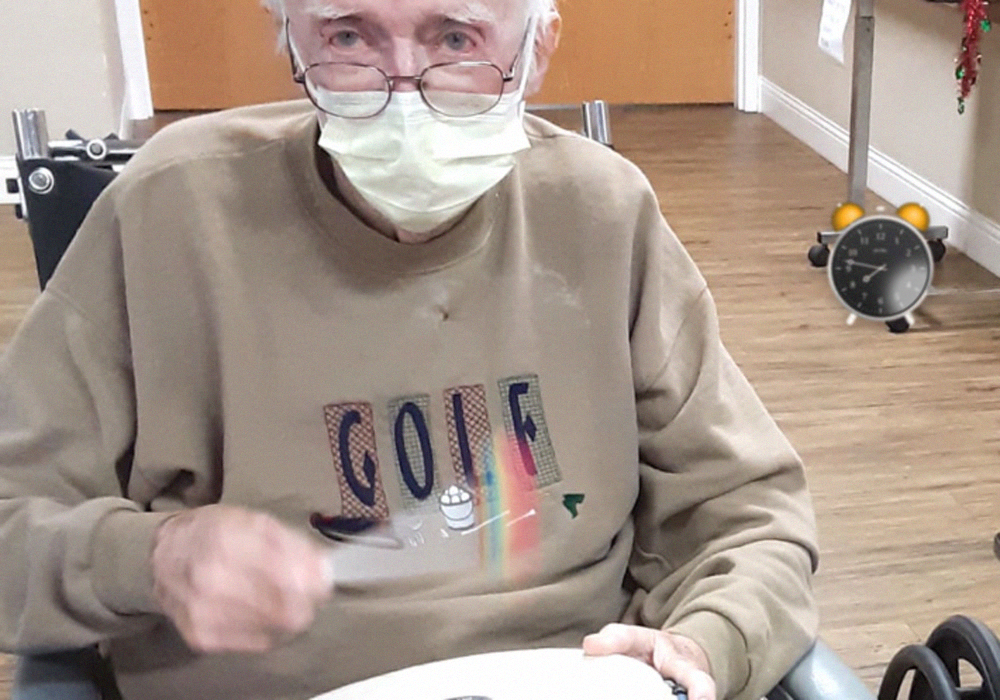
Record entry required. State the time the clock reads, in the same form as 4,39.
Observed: 7,47
